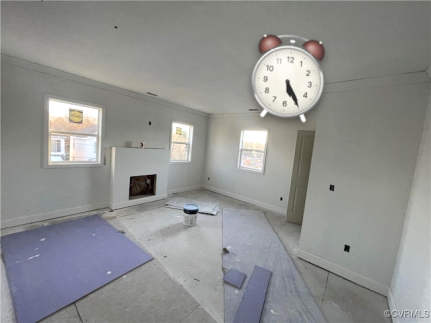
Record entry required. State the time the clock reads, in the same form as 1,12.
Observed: 5,25
